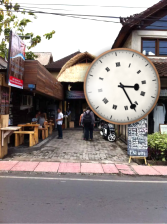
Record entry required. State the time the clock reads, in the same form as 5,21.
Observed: 3,27
